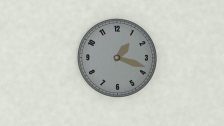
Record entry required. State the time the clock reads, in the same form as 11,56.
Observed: 1,18
